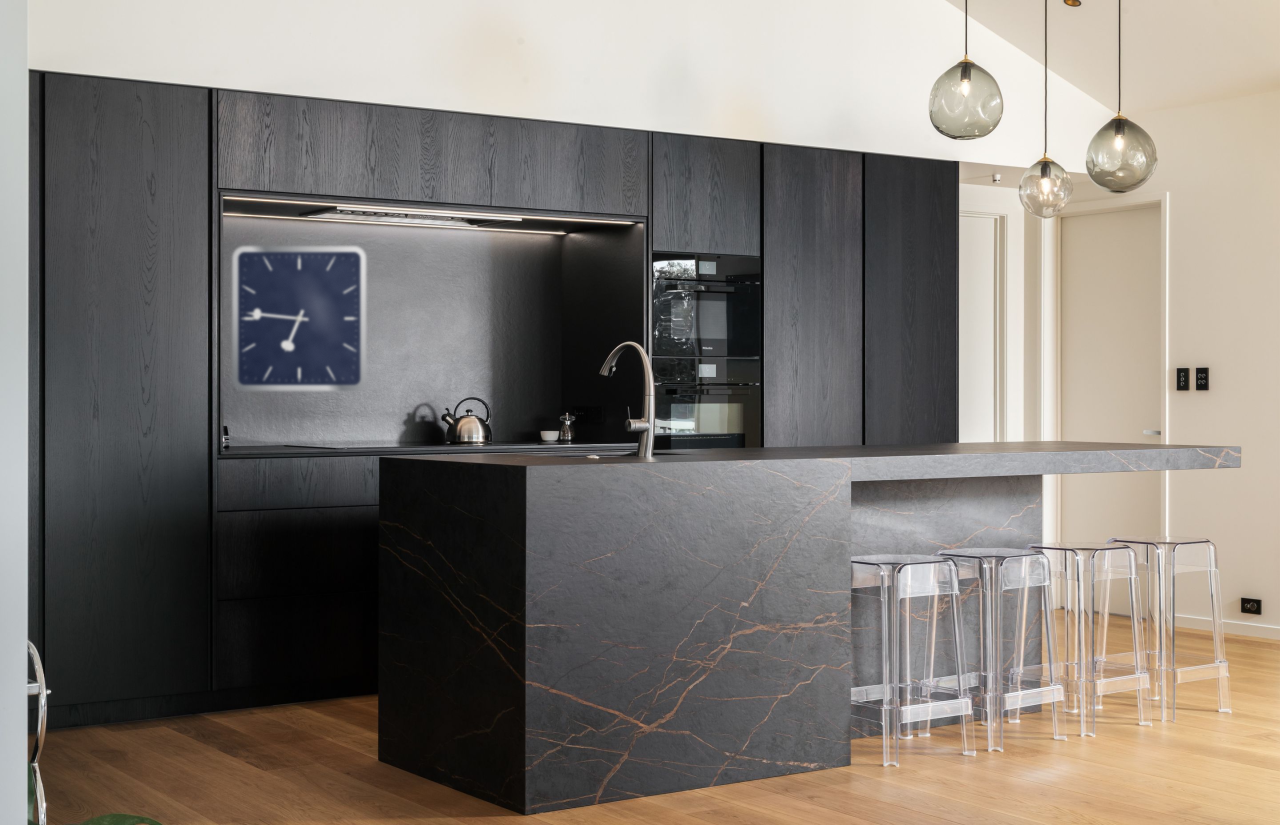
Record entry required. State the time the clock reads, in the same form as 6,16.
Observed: 6,46
